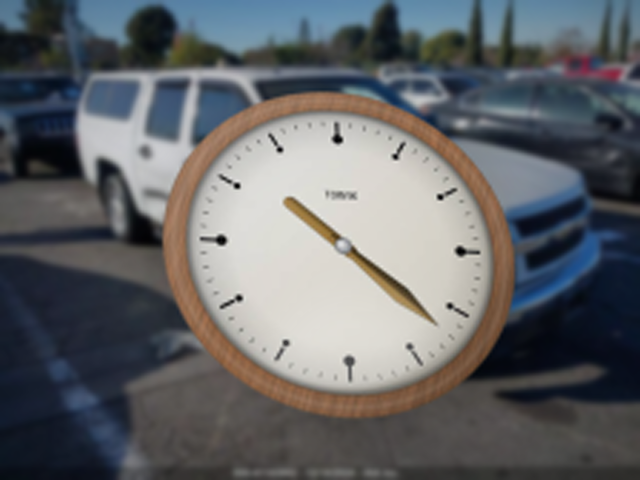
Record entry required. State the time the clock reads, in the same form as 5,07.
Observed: 10,22
